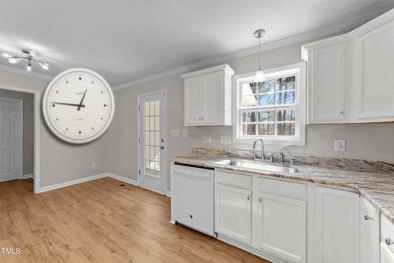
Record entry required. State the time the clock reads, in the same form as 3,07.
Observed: 12,46
